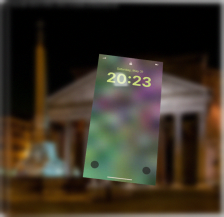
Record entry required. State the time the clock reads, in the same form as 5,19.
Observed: 20,23
